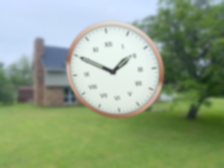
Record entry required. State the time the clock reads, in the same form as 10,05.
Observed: 1,50
